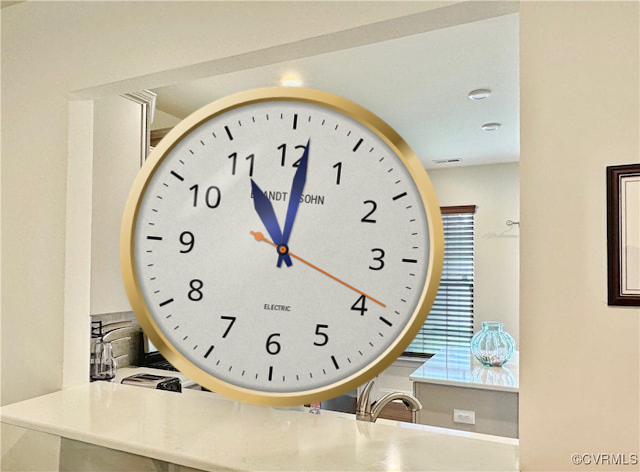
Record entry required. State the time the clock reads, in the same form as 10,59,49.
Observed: 11,01,19
